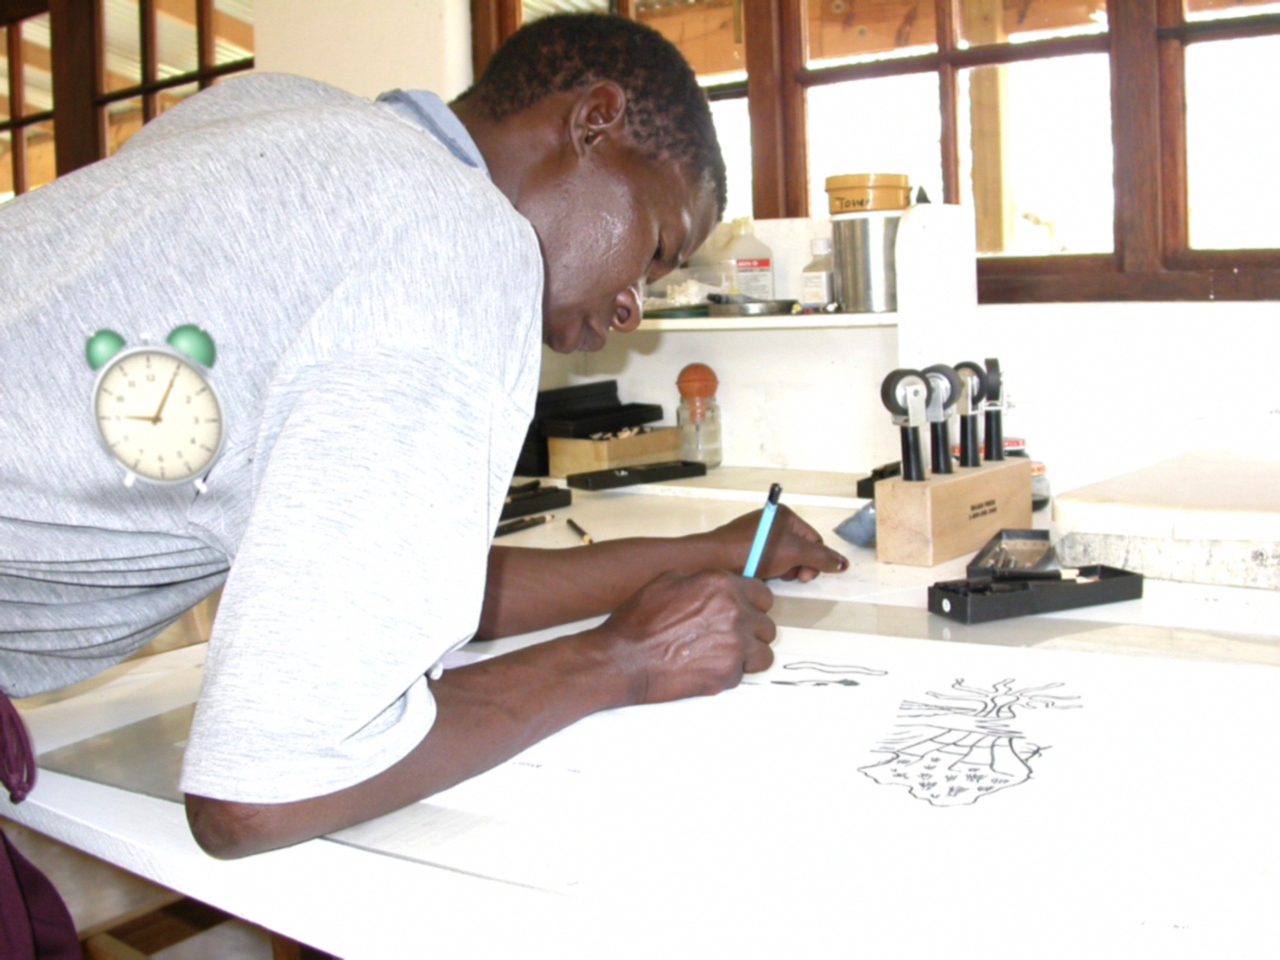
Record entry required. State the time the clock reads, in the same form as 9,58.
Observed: 9,05
